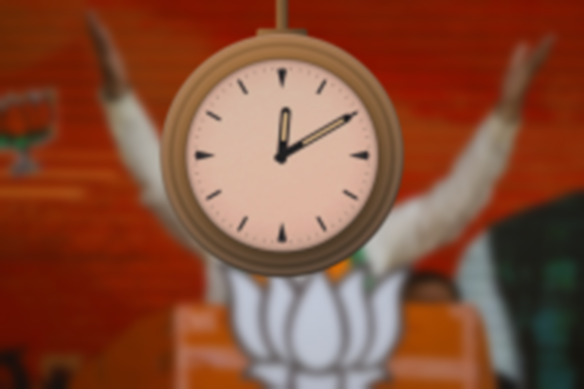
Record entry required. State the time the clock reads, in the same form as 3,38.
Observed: 12,10
